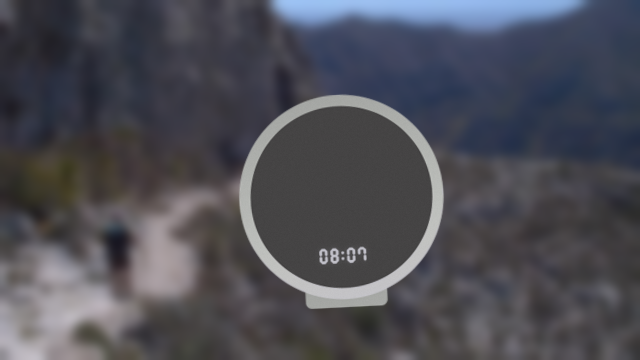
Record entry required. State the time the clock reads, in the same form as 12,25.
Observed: 8,07
